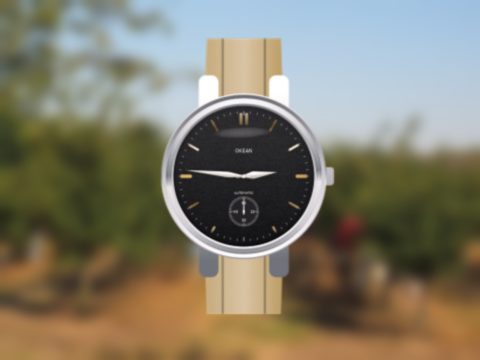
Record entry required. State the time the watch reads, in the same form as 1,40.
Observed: 2,46
